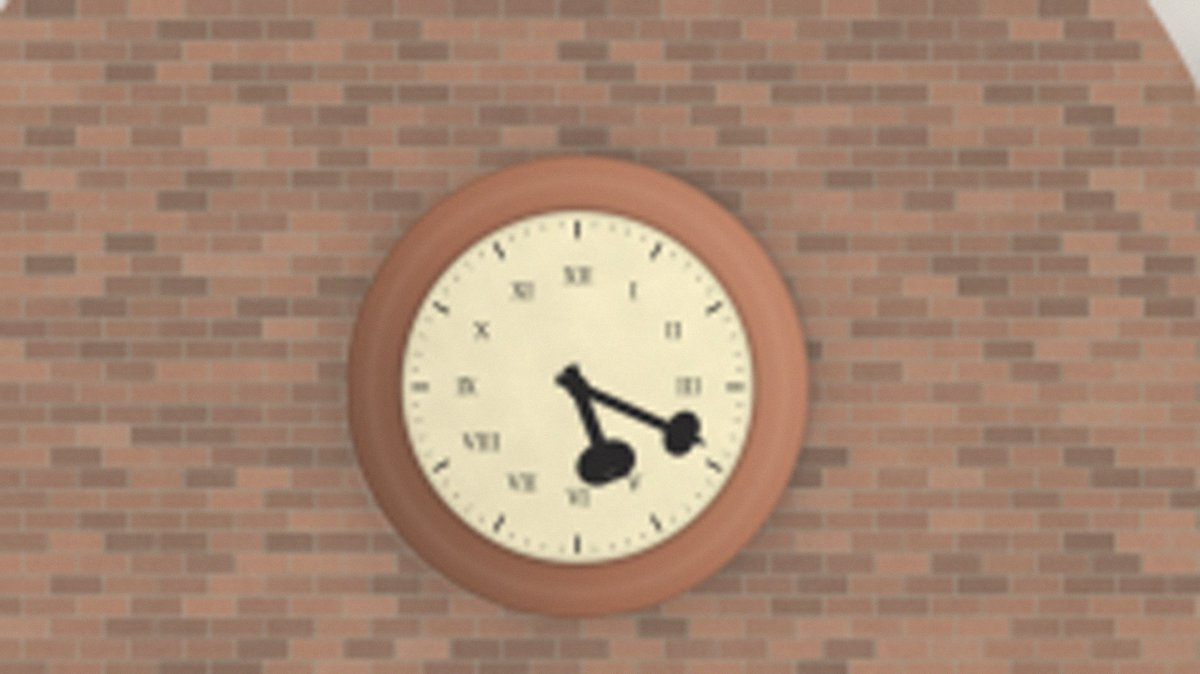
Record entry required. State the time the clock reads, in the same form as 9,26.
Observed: 5,19
